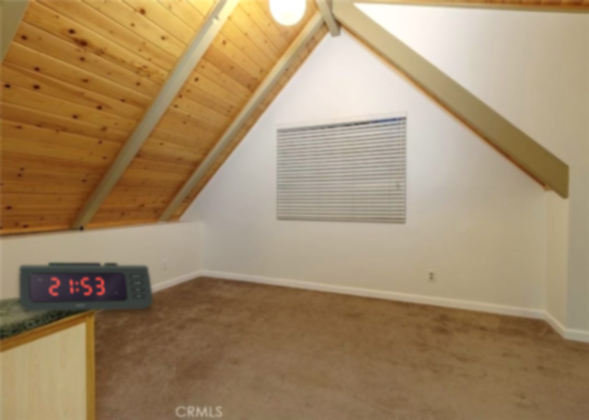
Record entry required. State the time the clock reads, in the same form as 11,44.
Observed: 21,53
